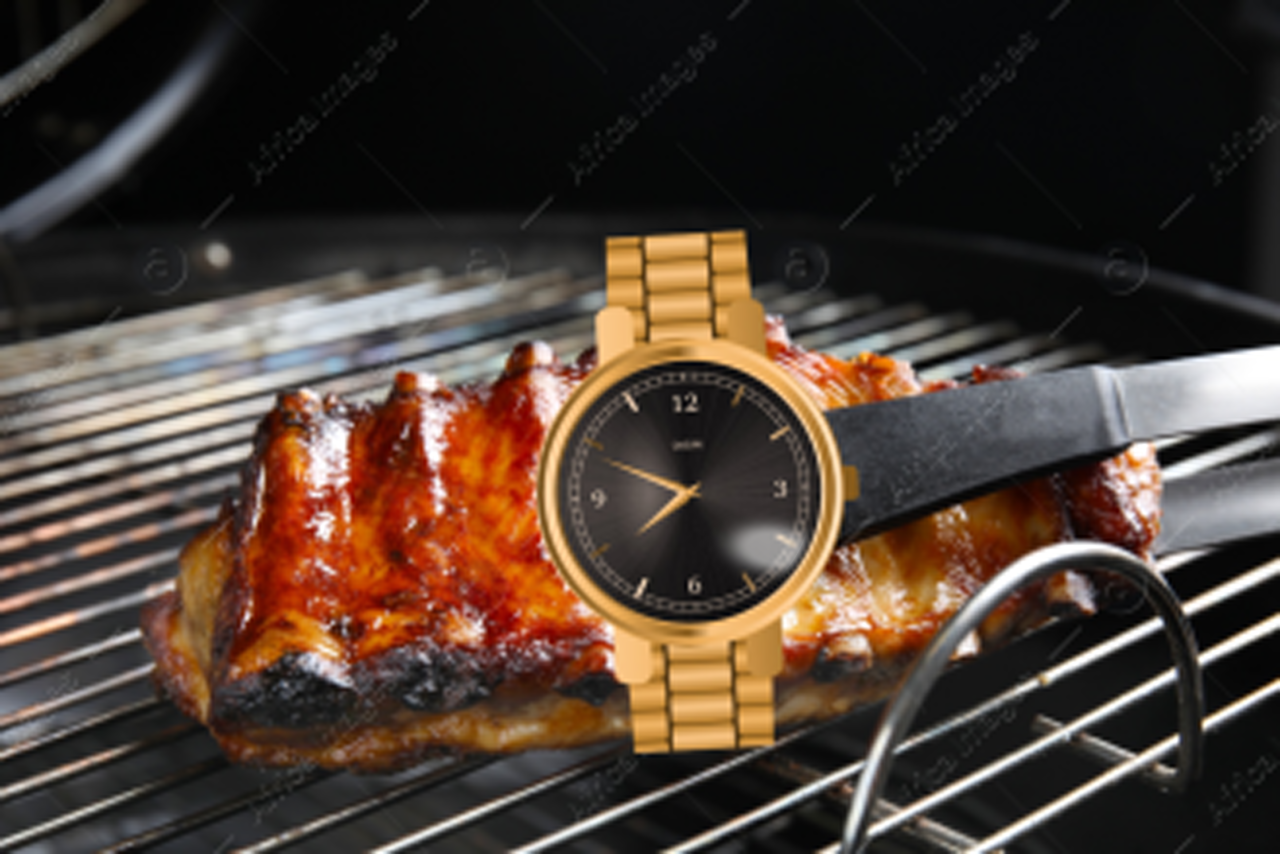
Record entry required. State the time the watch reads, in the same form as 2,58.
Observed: 7,49
